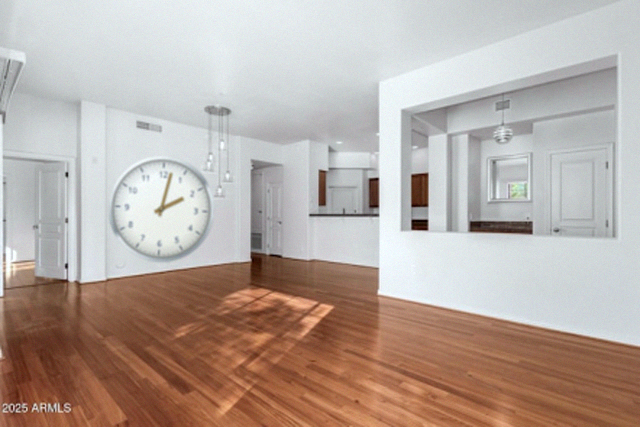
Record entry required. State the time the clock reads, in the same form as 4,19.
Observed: 2,02
